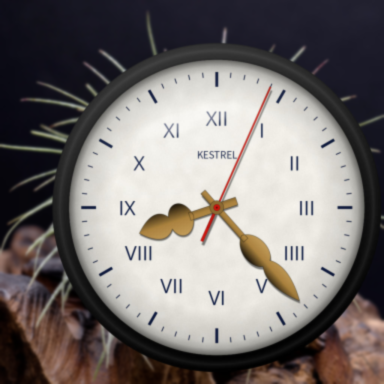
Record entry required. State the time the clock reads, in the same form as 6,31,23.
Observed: 8,23,04
